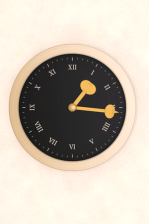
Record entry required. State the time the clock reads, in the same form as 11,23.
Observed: 1,16
